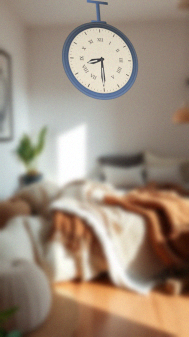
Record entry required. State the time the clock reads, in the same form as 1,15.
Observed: 8,30
